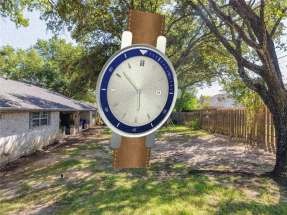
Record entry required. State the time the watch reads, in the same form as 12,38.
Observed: 5,52
